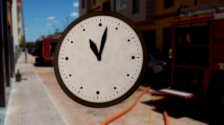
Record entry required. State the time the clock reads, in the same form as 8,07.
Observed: 11,02
